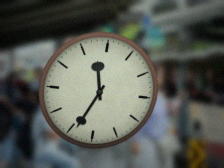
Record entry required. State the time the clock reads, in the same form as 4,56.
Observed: 11,34
